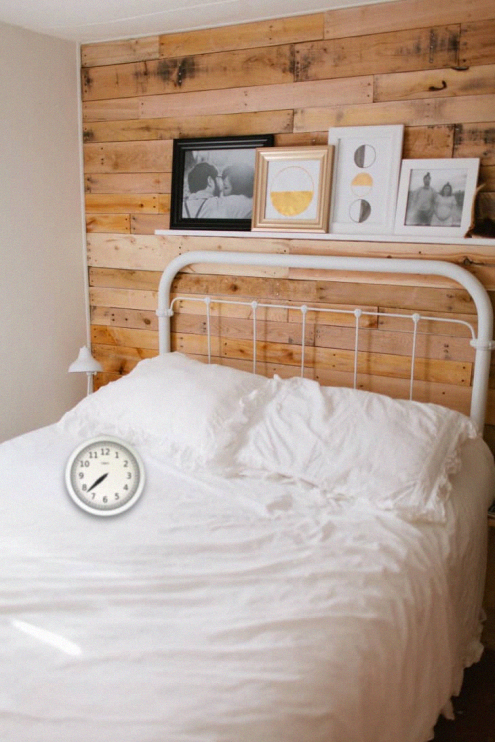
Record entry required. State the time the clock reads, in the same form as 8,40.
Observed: 7,38
